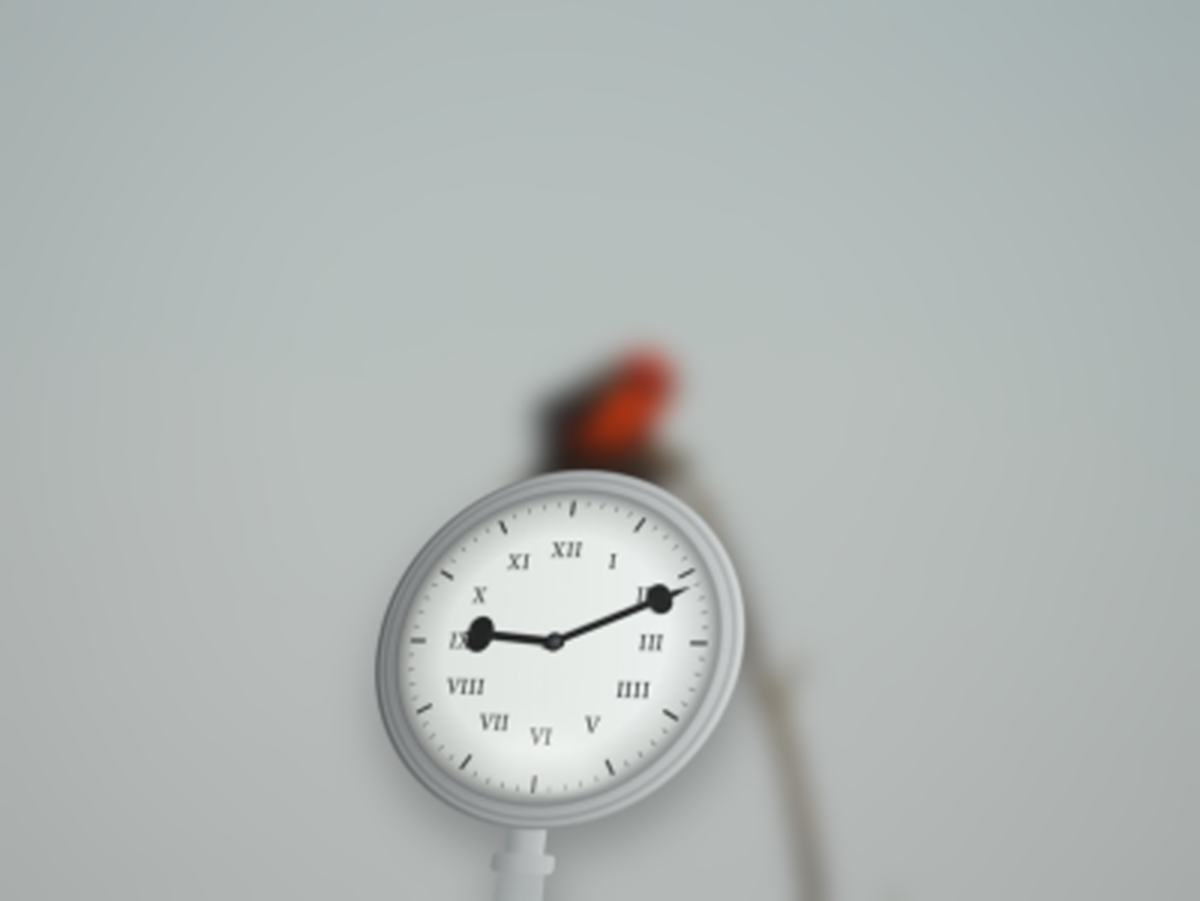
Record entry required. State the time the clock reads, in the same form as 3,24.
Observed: 9,11
